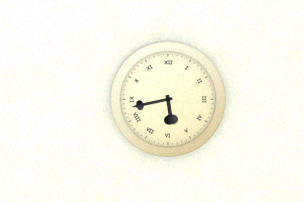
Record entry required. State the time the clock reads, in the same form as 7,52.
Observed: 5,43
